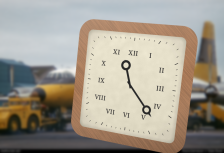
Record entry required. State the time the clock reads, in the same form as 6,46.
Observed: 11,23
